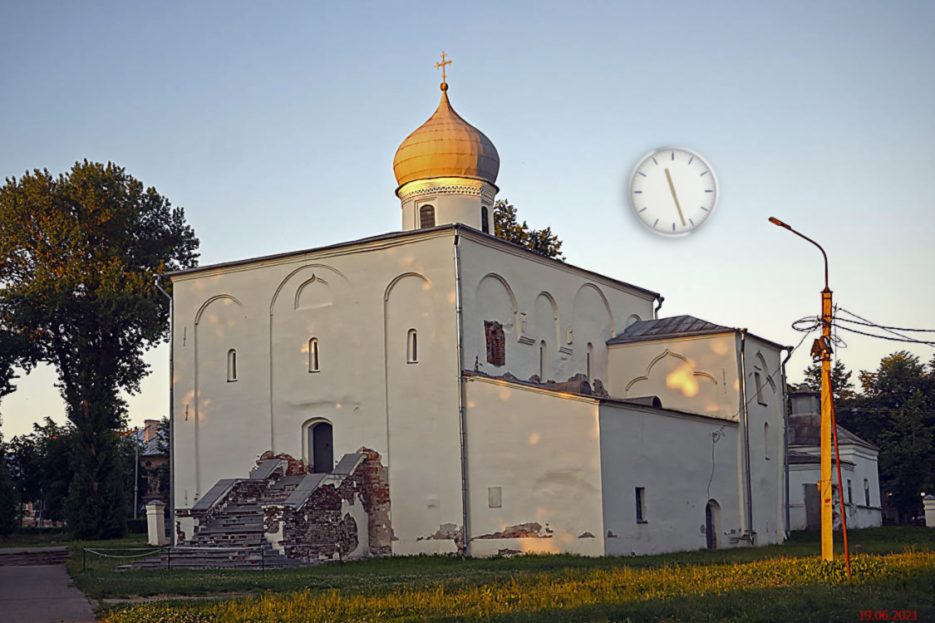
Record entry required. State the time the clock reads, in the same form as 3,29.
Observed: 11,27
